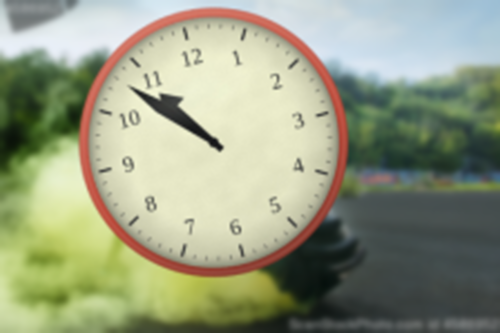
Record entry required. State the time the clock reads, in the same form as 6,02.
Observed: 10,53
